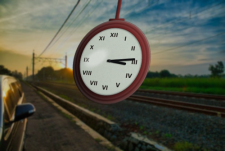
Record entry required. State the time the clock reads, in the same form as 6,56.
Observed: 3,14
